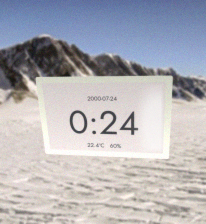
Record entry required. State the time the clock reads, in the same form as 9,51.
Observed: 0,24
